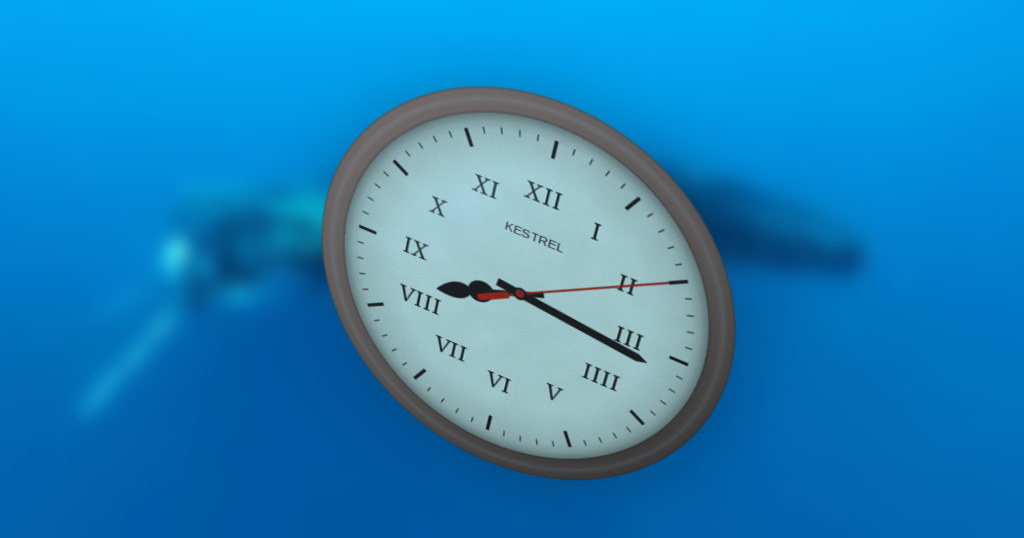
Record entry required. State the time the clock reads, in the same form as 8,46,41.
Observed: 8,16,10
